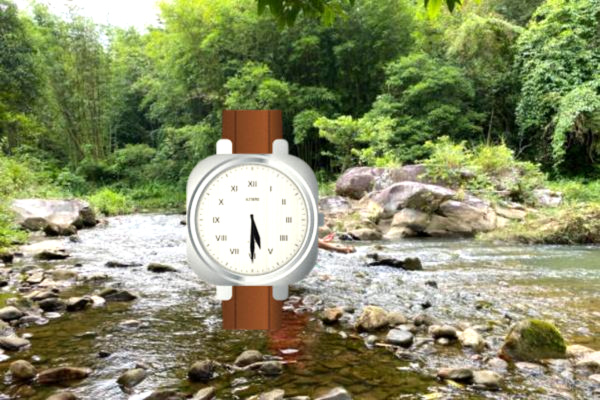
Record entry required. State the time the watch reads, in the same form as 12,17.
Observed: 5,30
